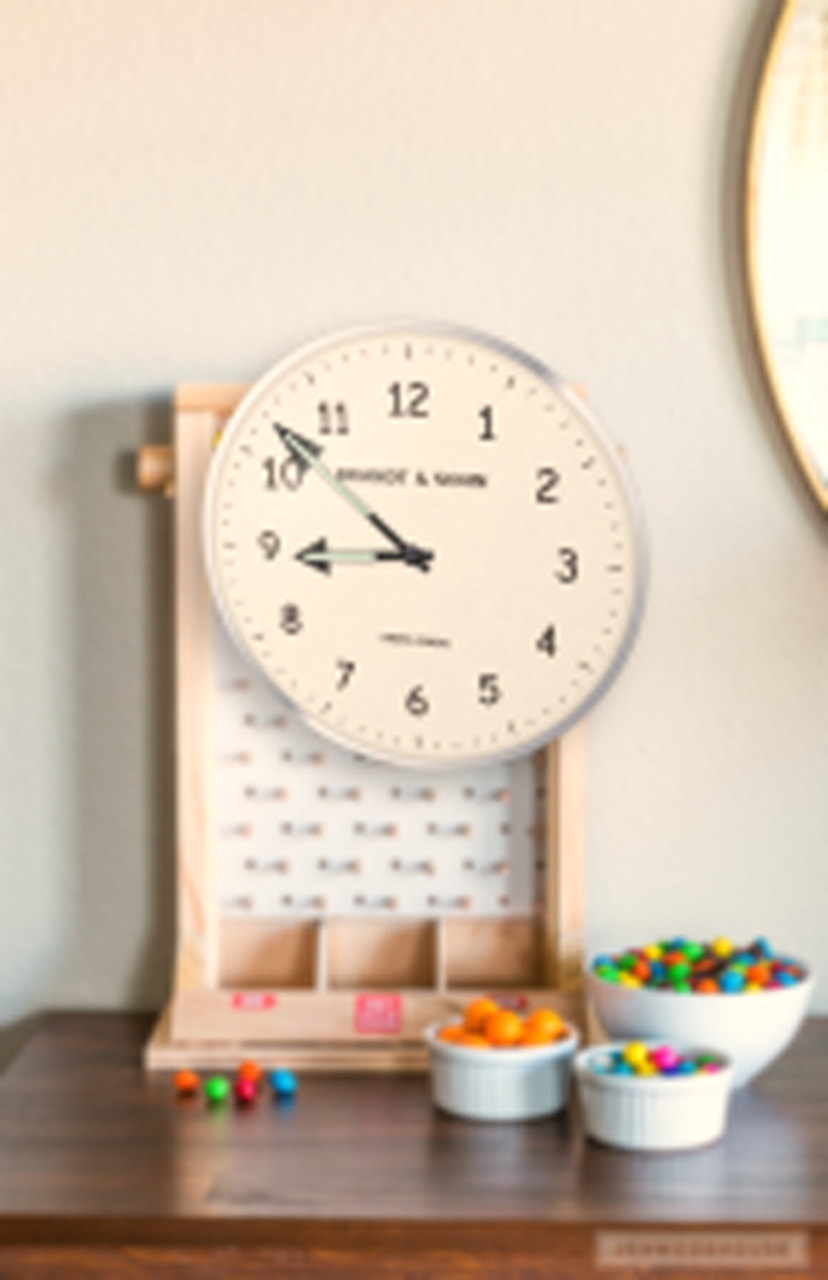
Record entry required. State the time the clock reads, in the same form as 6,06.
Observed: 8,52
